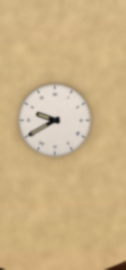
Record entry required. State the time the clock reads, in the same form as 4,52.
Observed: 9,40
